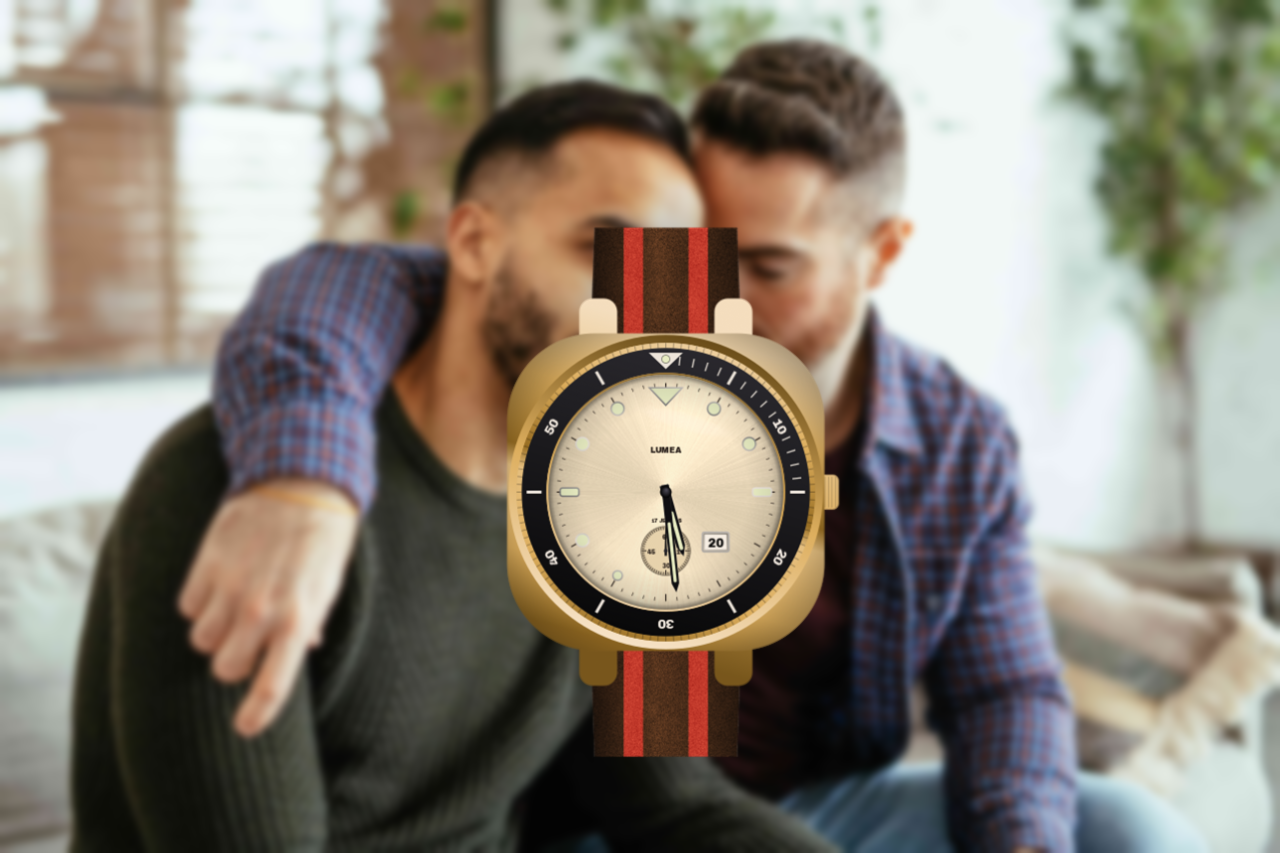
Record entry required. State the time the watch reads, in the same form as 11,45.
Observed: 5,29
